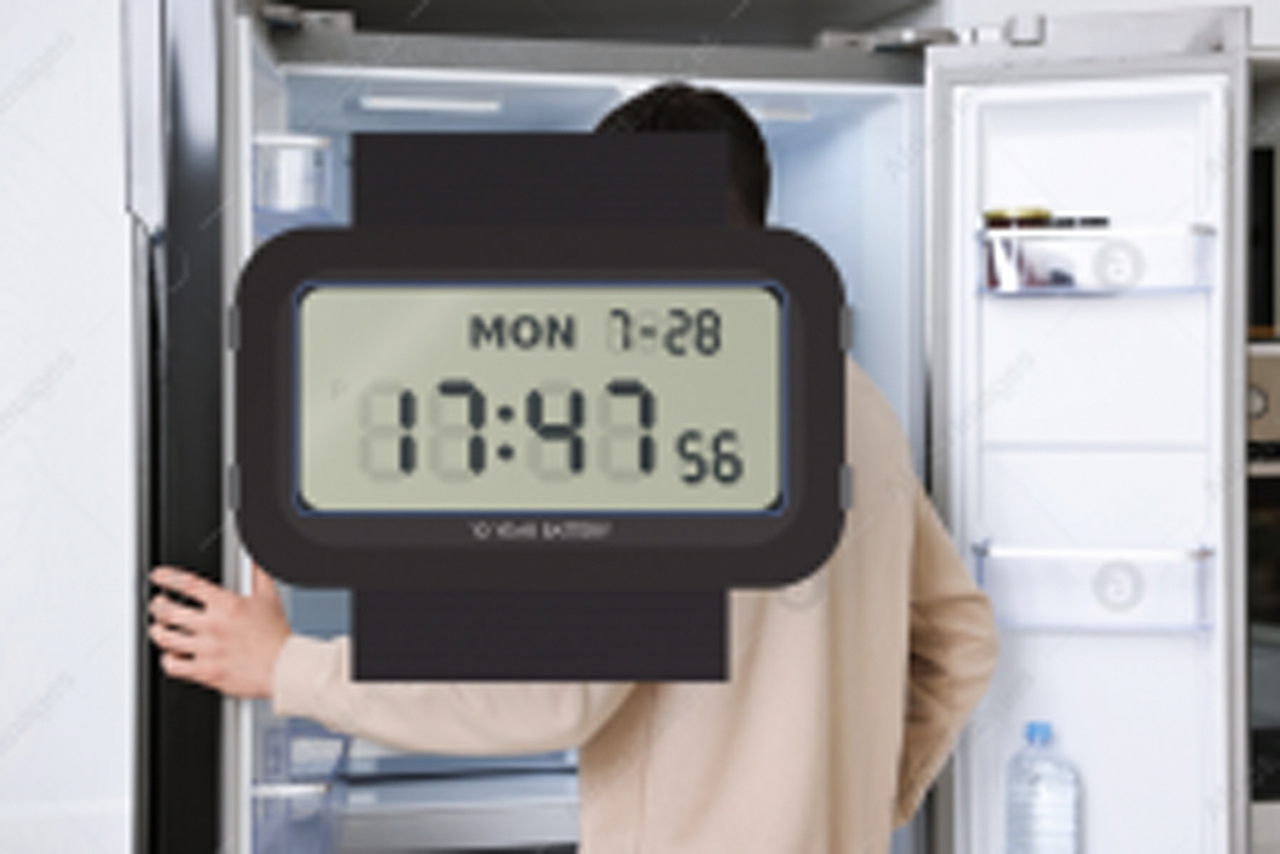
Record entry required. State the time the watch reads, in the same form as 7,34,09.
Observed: 17,47,56
